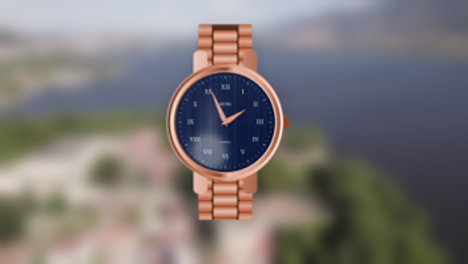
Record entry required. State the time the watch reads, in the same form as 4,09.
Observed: 1,56
